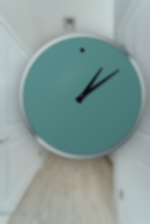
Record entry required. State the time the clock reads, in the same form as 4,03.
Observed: 1,09
